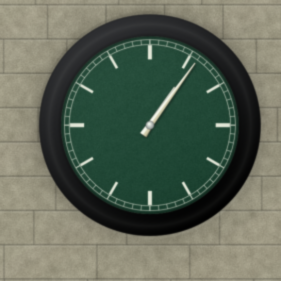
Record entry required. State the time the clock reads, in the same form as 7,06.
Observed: 1,06
